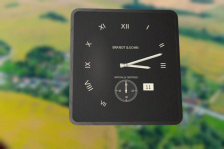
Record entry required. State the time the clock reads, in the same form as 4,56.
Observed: 3,12
